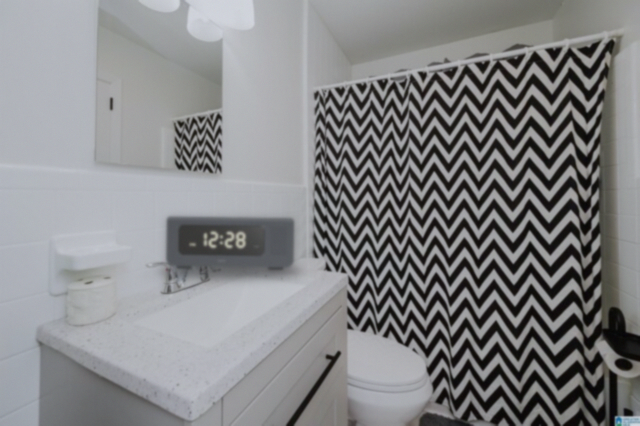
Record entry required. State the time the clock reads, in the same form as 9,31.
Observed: 12,28
